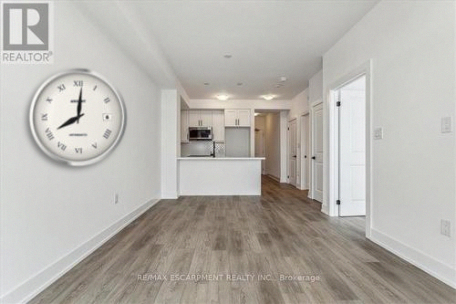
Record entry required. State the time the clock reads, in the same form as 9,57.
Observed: 8,01
